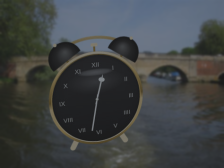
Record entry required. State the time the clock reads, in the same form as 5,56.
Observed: 12,32
